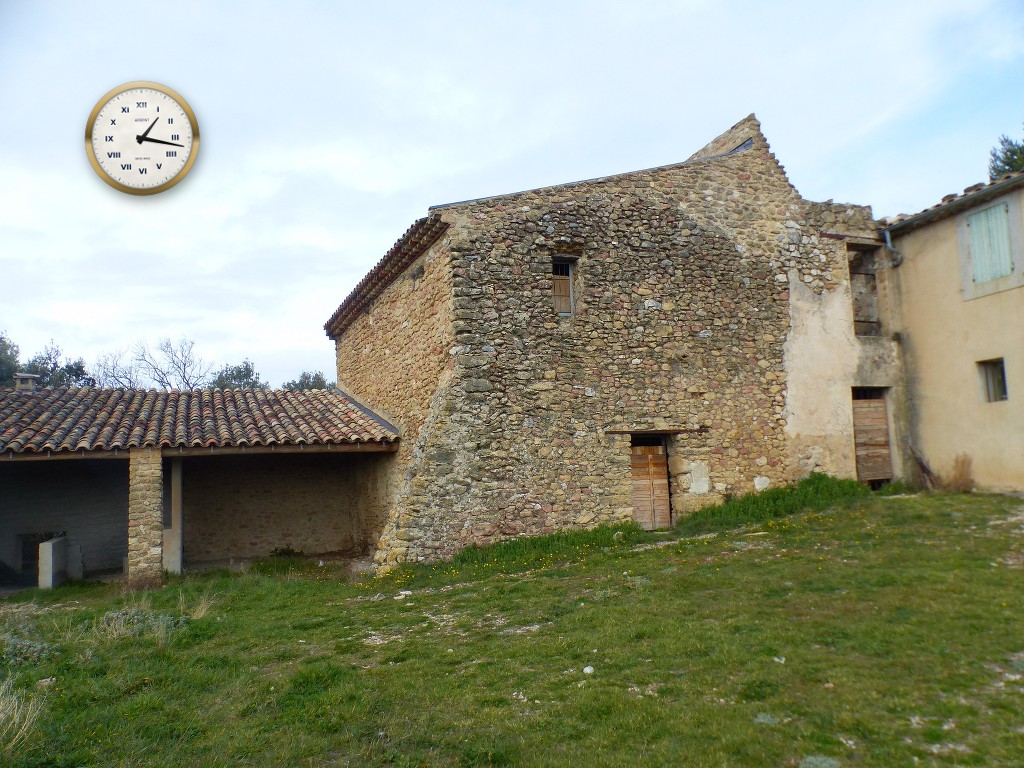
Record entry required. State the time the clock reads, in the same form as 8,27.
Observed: 1,17
